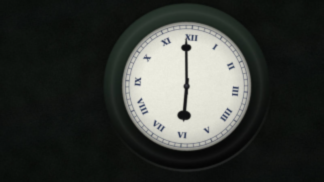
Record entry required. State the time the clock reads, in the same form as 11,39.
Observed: 5,59
